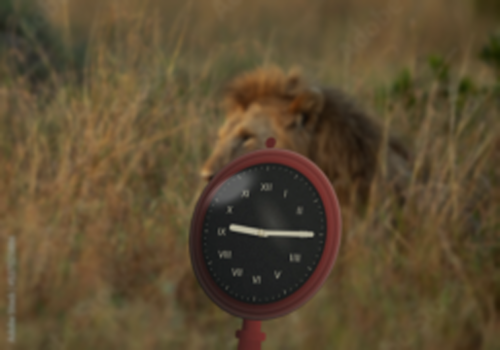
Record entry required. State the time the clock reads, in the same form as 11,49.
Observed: 9,15
